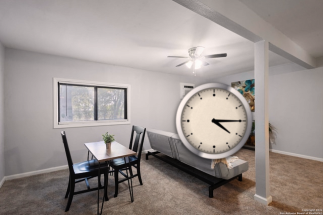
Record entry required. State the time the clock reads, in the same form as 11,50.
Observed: 4,15
